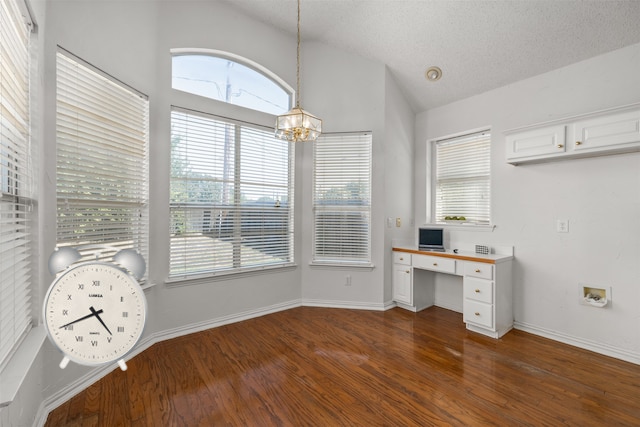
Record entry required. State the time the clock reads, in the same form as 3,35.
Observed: 4,41
